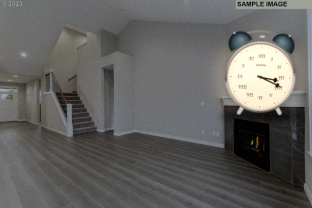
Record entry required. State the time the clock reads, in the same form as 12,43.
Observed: 3,19
